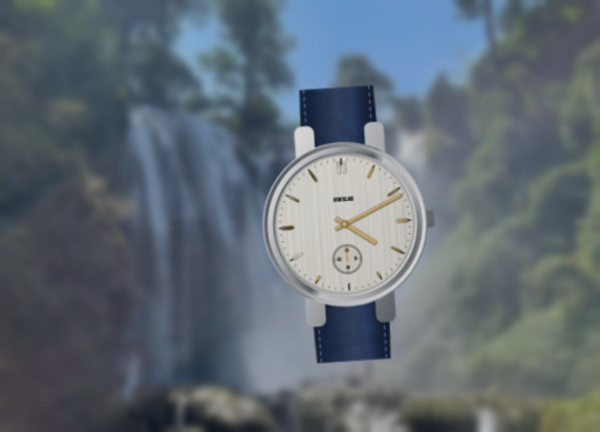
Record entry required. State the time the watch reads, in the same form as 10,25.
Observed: 4,11
